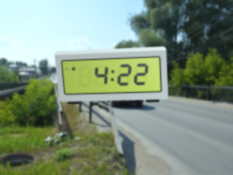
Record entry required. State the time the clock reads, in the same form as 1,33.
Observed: 4,22
